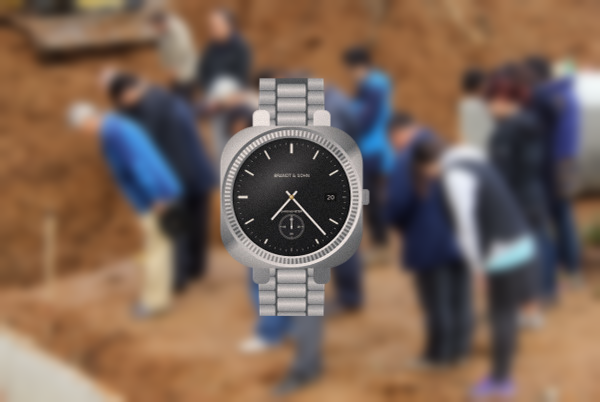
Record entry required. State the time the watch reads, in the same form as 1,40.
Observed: 7,23
